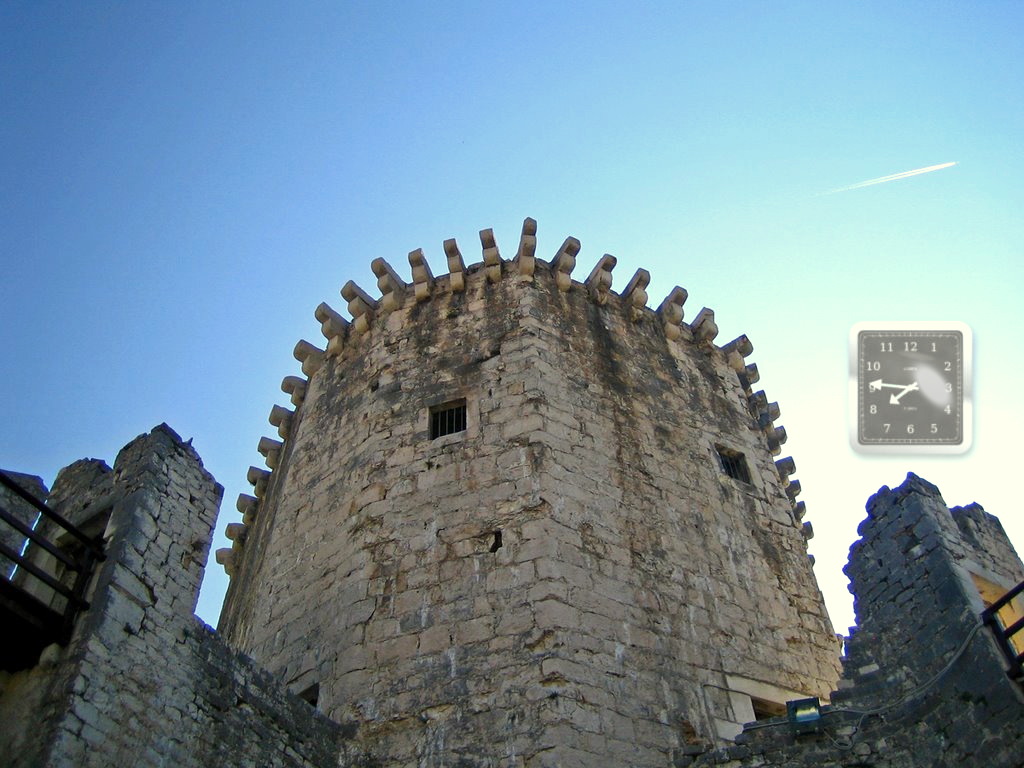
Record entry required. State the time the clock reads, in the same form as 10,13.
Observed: 7,46
